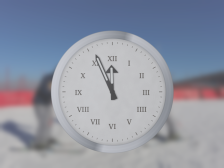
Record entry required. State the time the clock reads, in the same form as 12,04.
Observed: 11,56
